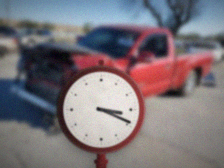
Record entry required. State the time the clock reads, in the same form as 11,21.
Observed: 3,19
